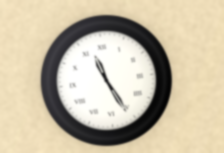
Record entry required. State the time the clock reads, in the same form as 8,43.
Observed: 11,26
